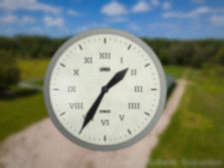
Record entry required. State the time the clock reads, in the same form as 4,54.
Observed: 1,35
